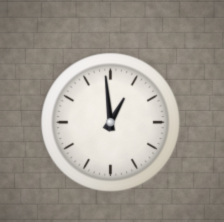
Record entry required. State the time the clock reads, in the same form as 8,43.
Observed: 12,59
